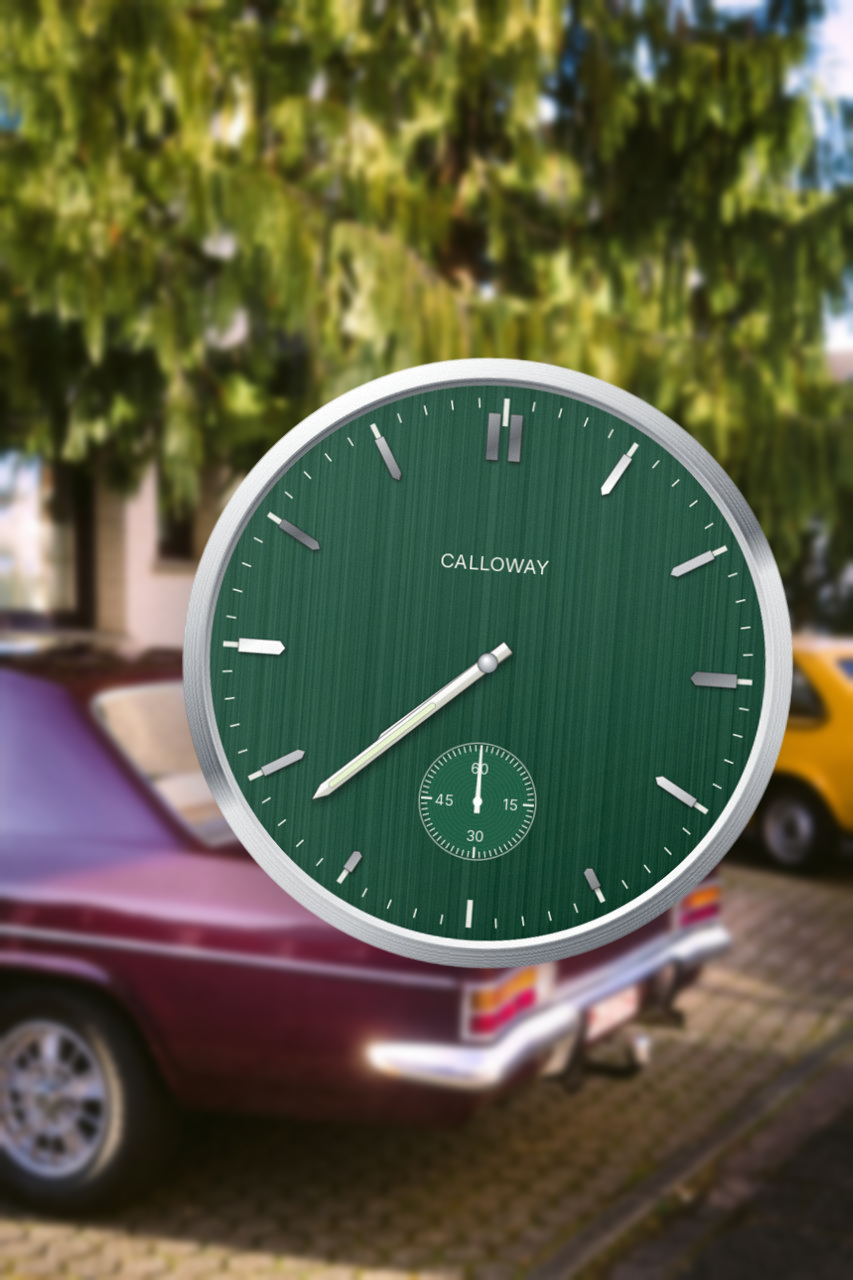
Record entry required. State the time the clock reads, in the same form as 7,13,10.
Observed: 7,38,00
